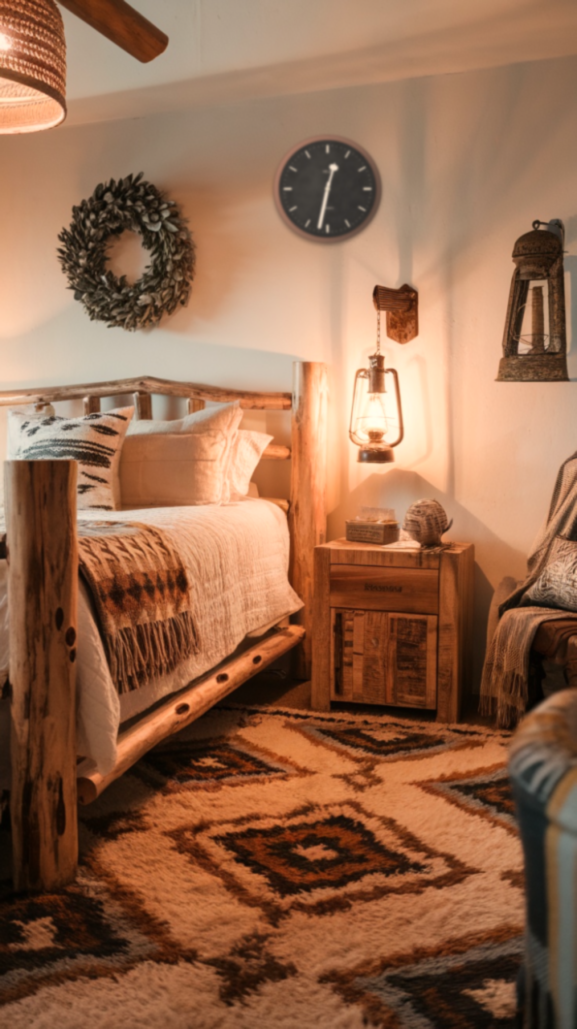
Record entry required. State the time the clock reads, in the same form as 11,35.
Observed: 12,32
